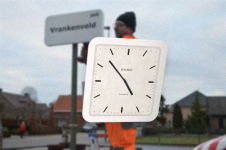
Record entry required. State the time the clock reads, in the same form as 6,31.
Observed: 4,53
